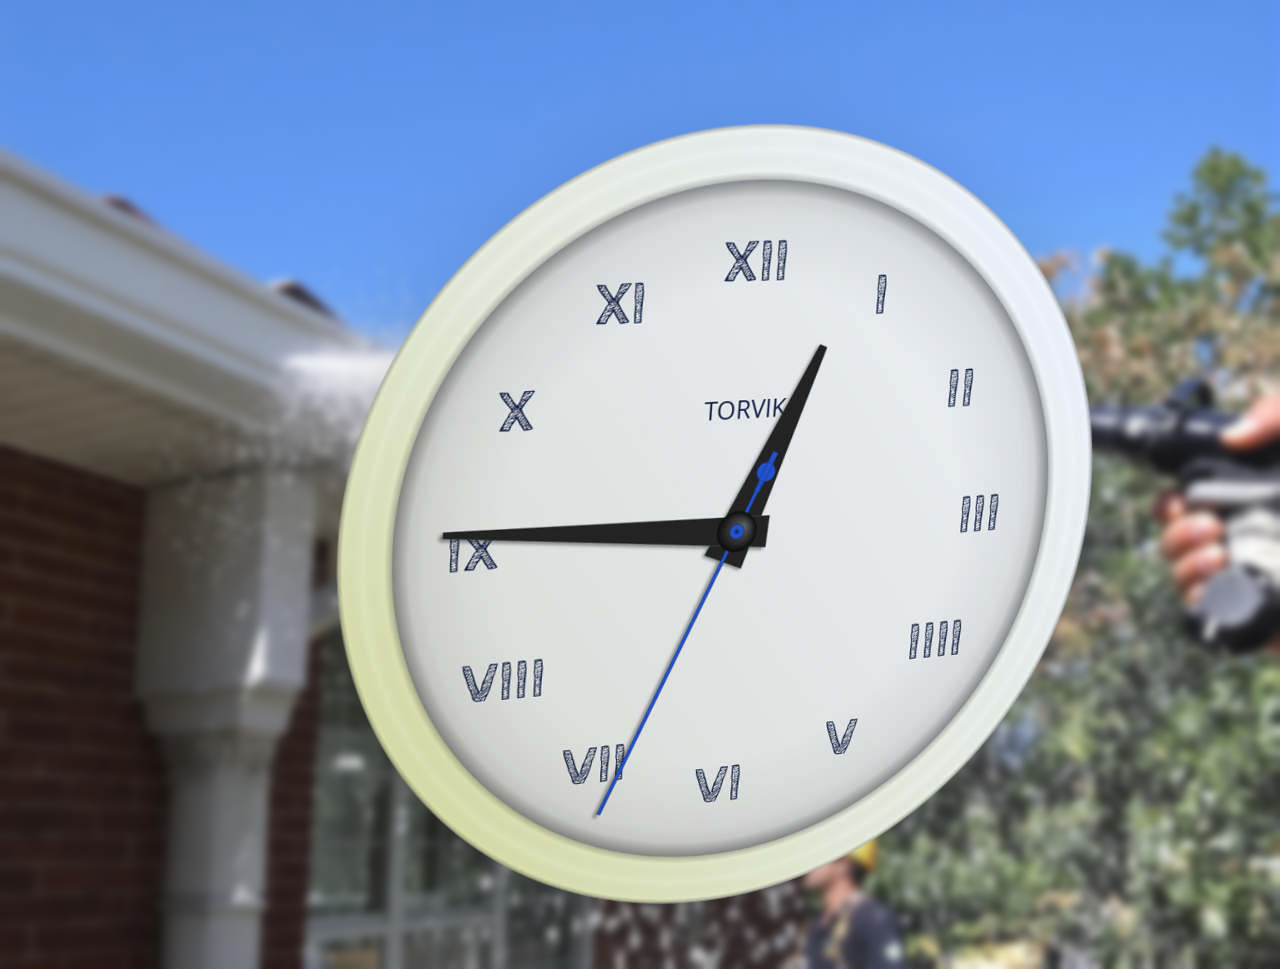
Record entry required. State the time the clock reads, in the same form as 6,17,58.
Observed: 12,45,34
